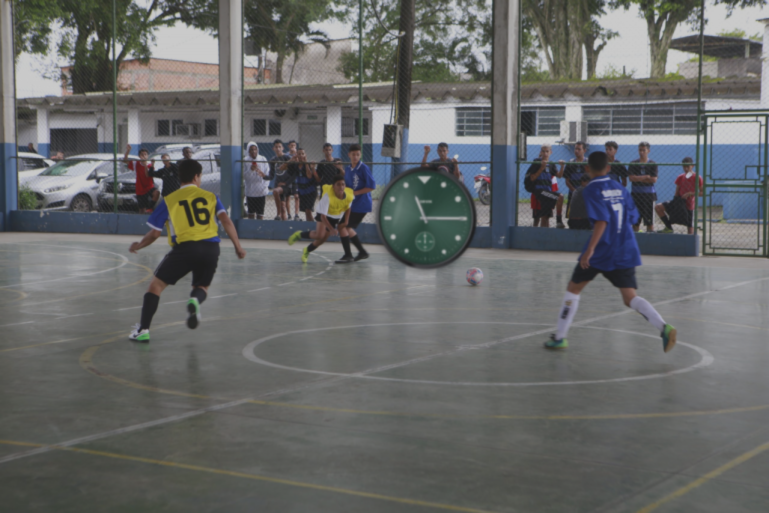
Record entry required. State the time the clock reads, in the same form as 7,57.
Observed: 11,15
